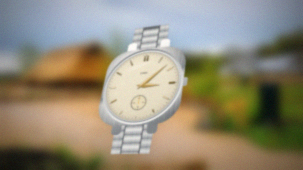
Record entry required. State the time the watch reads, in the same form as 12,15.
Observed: 3,08
